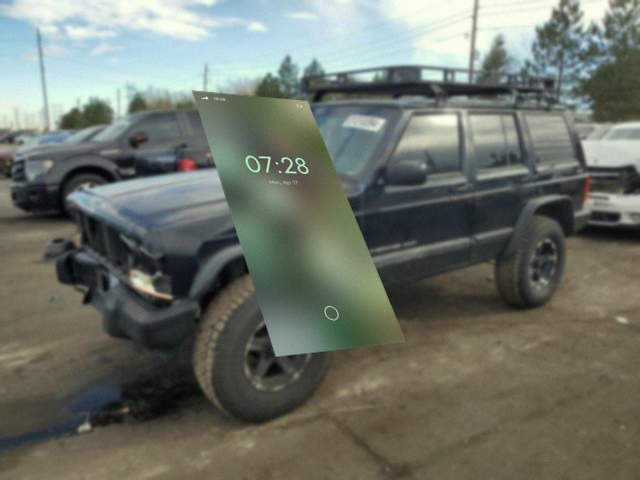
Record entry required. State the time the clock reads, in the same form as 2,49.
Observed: 7,28
